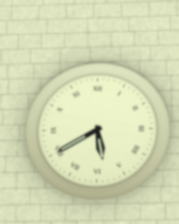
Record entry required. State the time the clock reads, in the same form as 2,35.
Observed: 5,40
